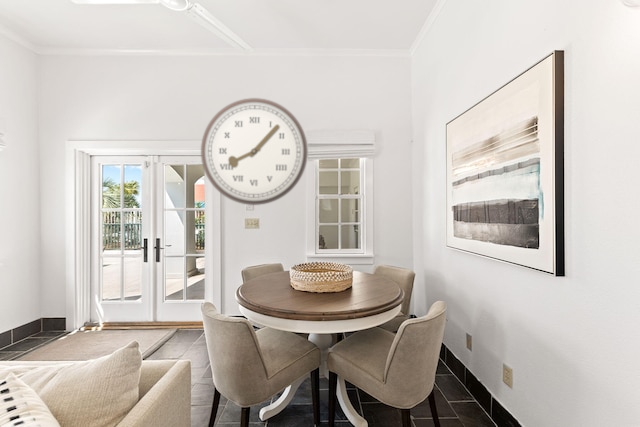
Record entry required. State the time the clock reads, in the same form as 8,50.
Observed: 8,07
